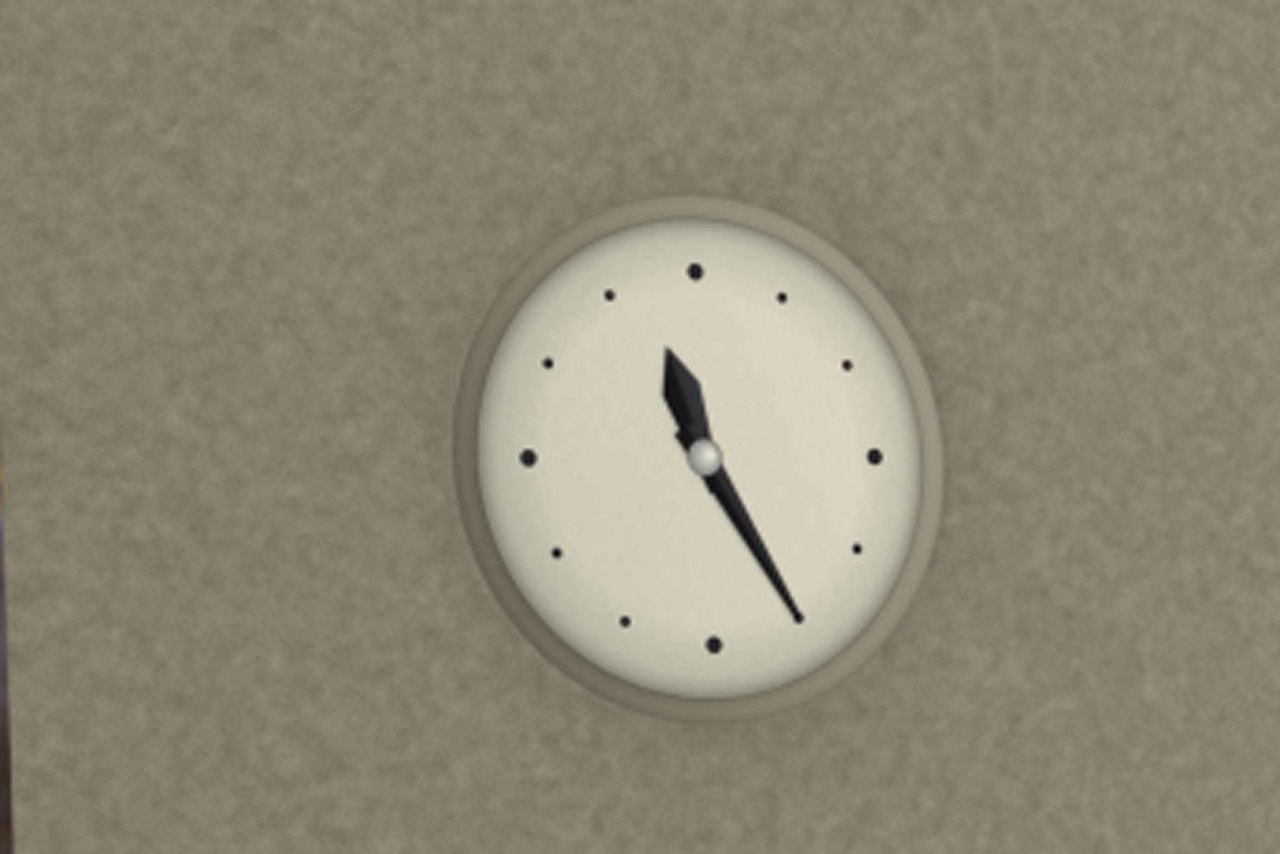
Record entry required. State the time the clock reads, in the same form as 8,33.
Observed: 11,25
